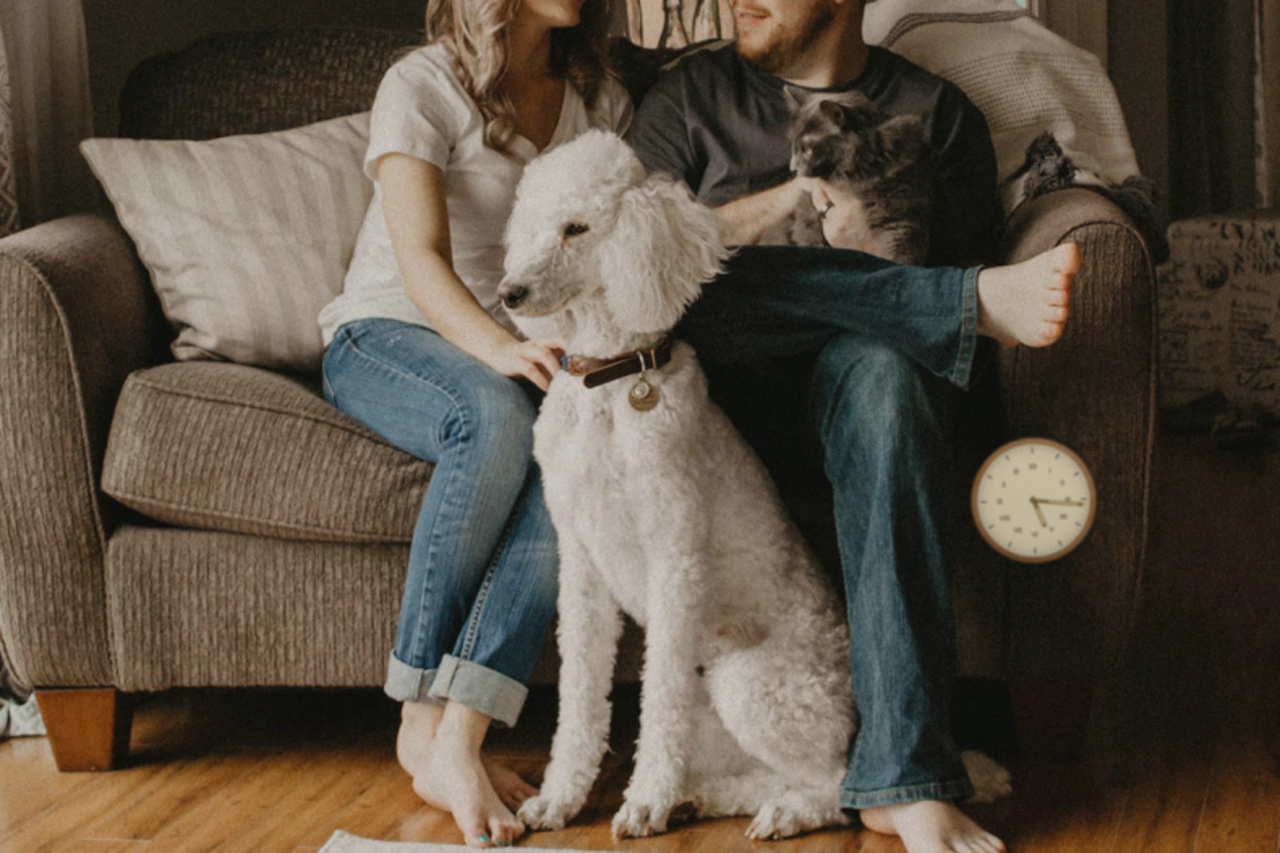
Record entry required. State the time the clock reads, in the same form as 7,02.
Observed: 5,16
